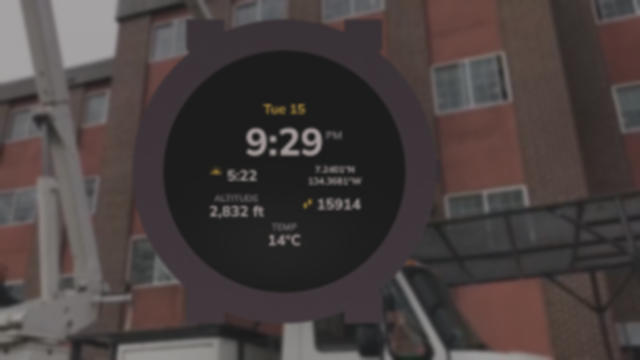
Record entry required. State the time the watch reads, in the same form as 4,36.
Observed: 9,29
